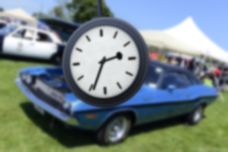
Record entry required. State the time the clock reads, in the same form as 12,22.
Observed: 2,34
